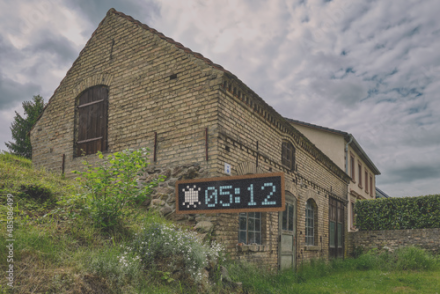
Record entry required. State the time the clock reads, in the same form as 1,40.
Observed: 5,12
